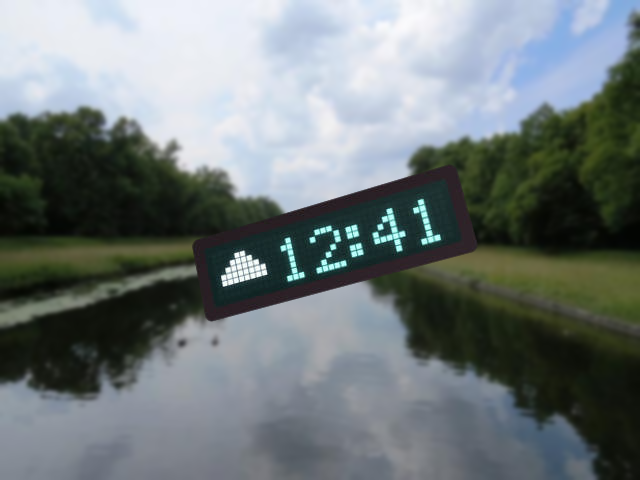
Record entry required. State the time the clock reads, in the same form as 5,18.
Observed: 12,41
